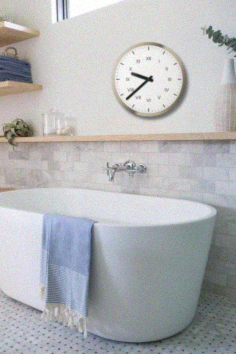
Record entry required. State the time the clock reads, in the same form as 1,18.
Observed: 9,38
